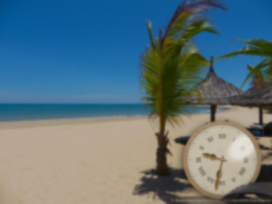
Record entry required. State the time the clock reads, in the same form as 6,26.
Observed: 9,32
